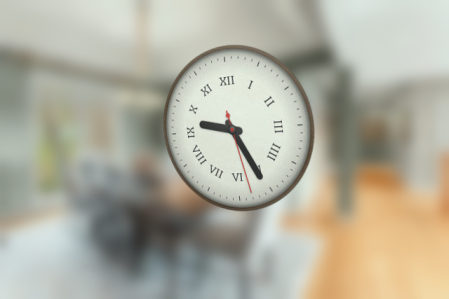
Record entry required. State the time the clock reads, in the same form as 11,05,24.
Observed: 9,25,28
